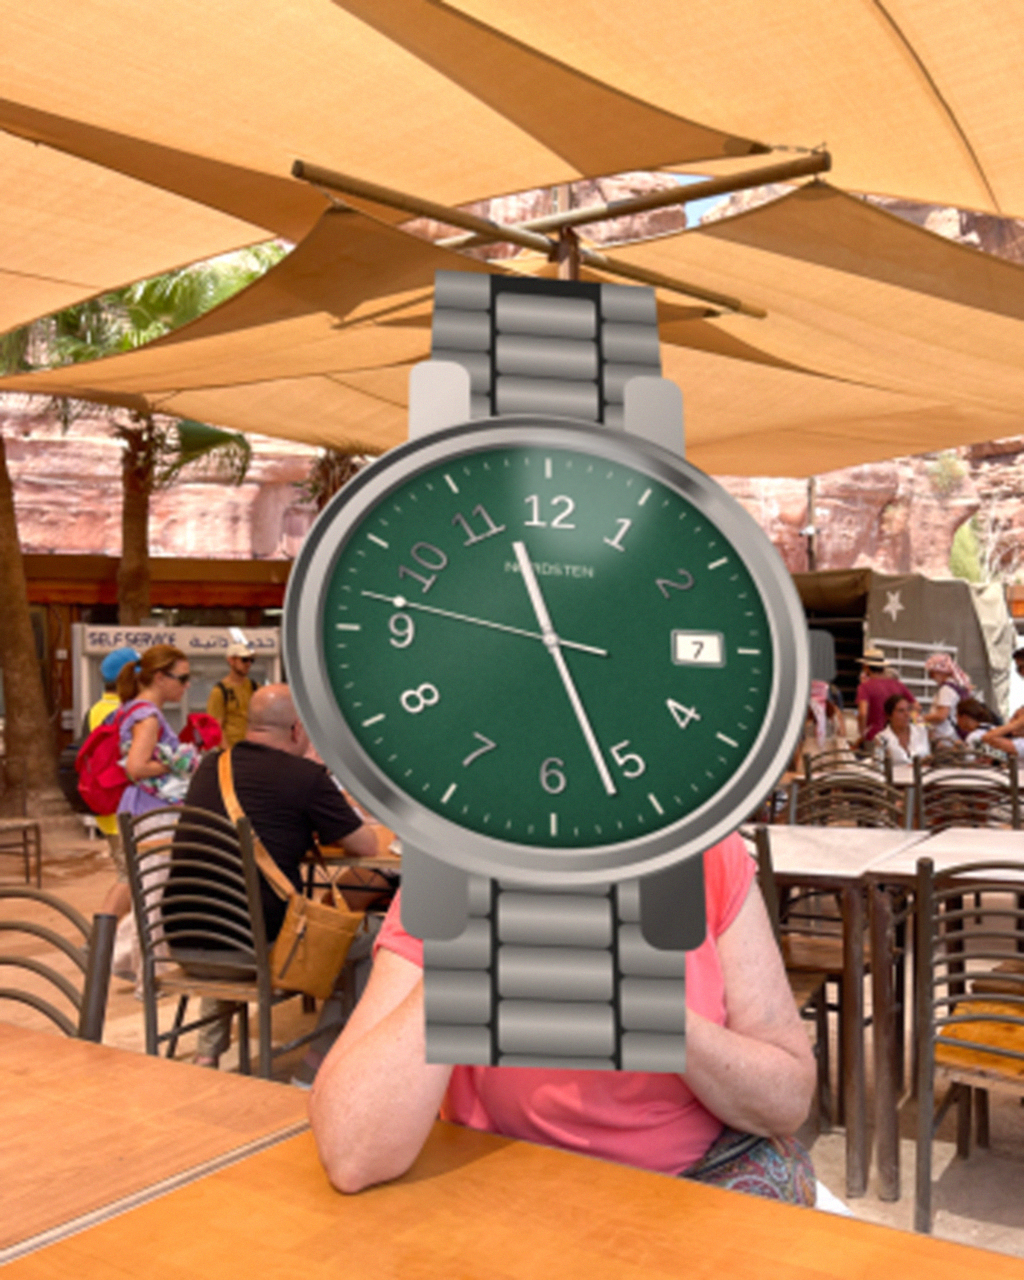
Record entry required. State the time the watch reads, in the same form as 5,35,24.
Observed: 11,26,47
